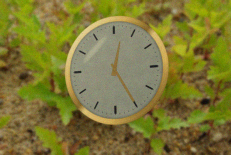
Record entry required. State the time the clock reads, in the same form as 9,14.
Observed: 12,25
